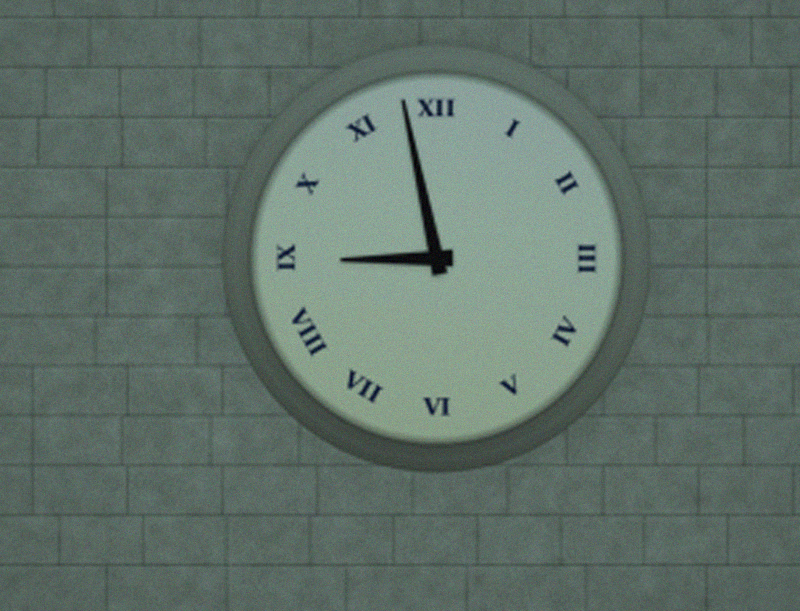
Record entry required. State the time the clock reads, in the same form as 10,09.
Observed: 8,58
